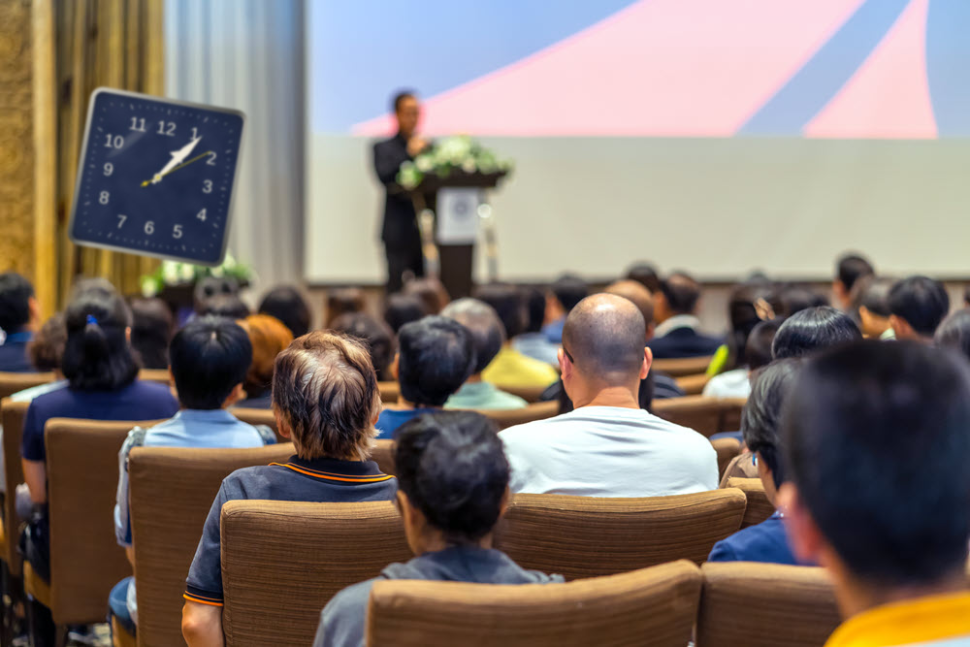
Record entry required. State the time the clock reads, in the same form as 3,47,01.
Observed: 1,06,09
